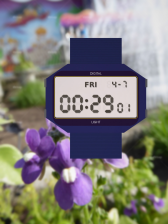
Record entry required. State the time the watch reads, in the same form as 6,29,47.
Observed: 0,29,01
